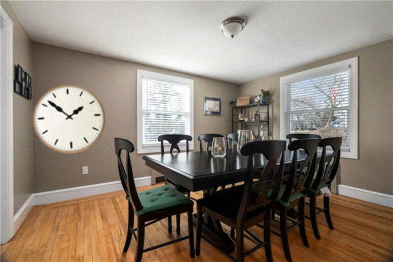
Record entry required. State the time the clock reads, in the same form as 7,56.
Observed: 1,52
